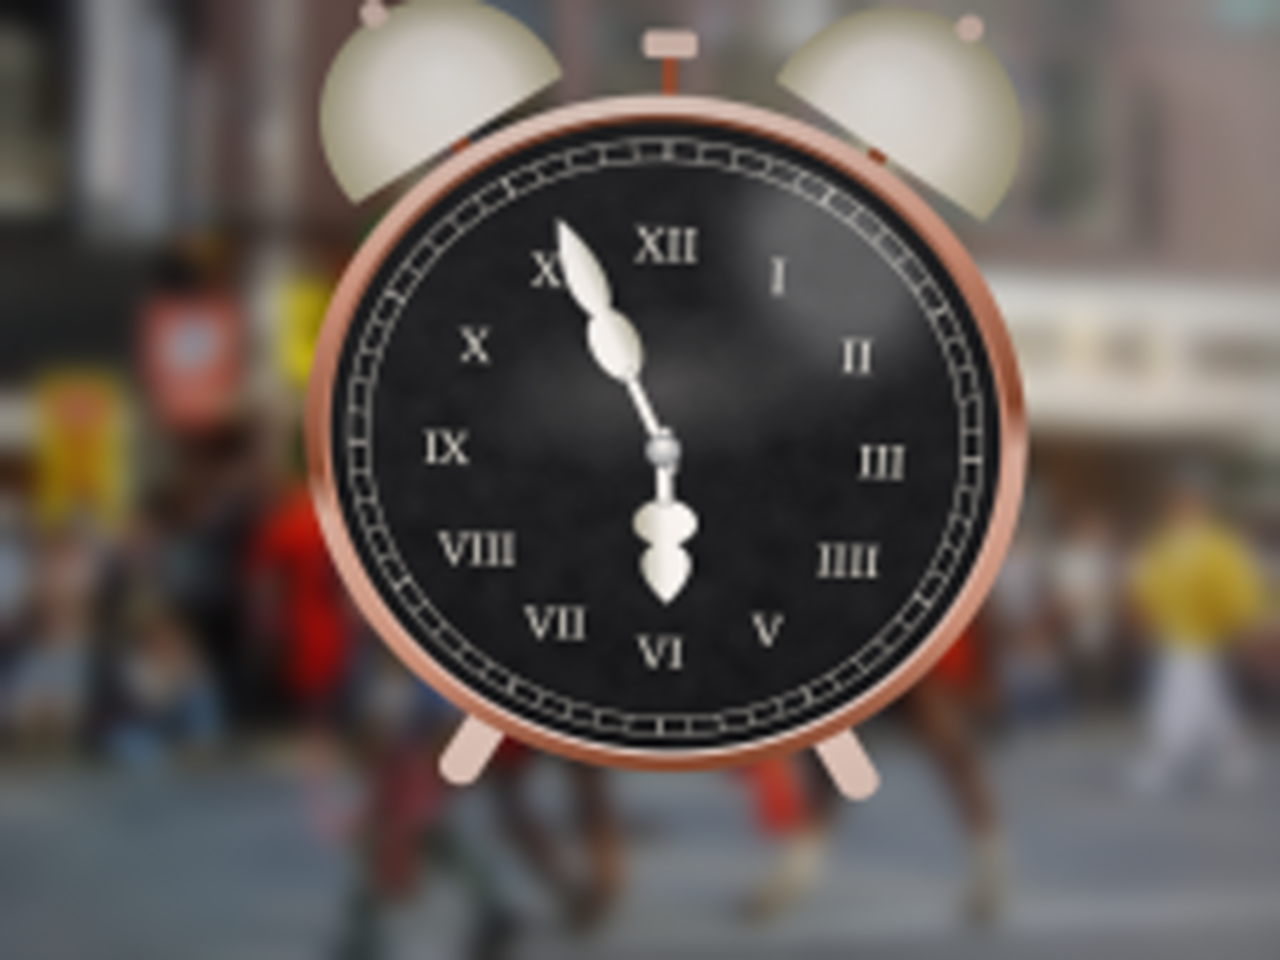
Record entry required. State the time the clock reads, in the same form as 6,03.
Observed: 5,56
